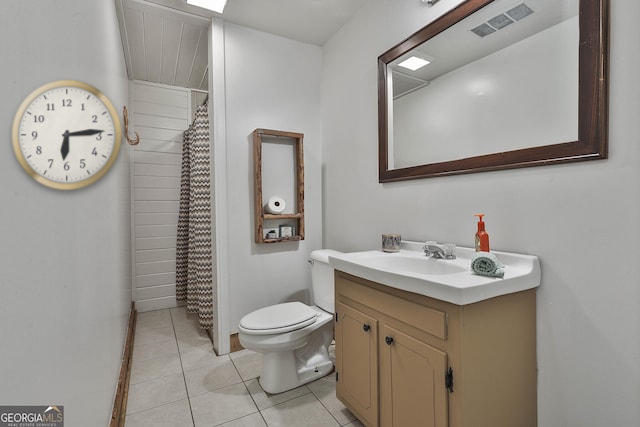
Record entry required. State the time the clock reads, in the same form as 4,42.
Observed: 6,14
